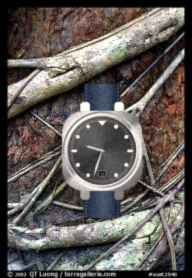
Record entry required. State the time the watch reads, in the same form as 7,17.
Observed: 9,33
